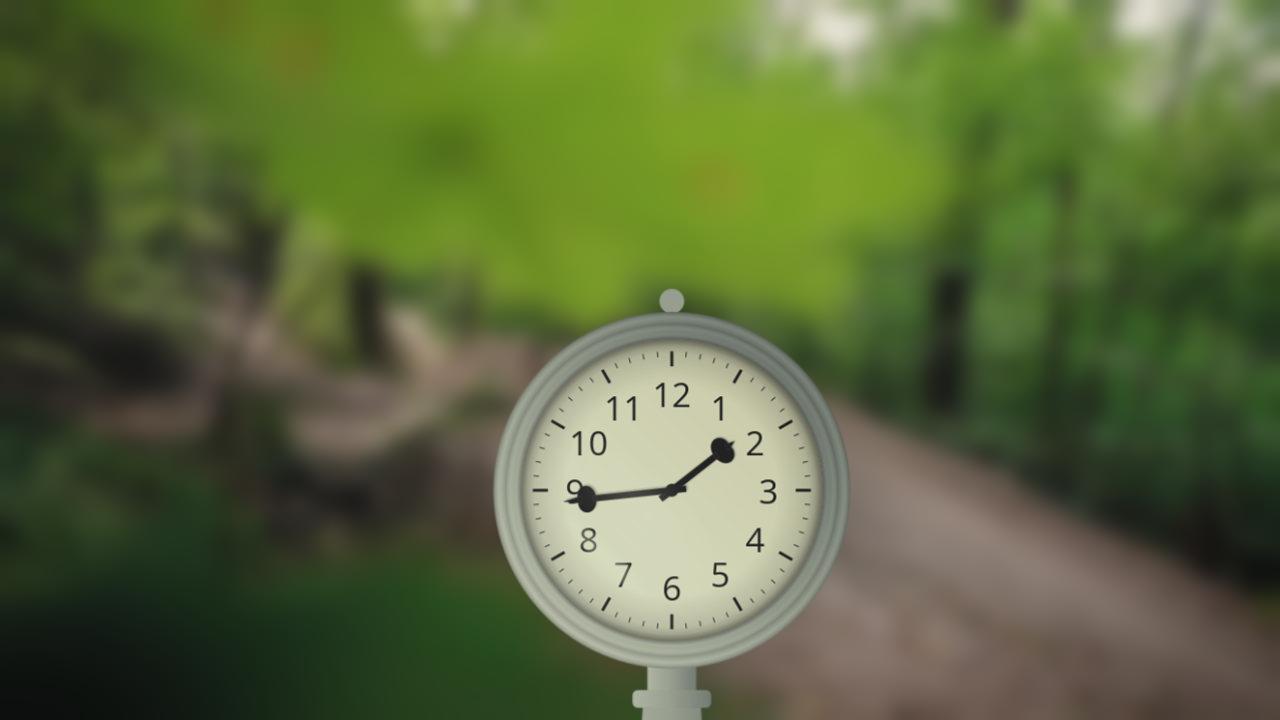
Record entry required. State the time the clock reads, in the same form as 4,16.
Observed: 1,44
